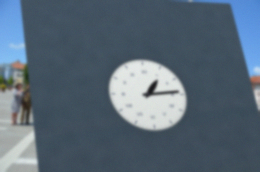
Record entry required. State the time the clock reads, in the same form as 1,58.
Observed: 1,14
